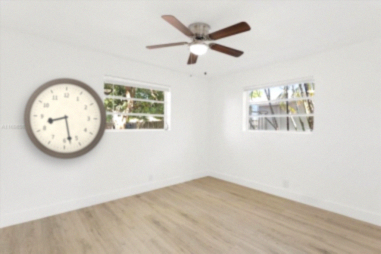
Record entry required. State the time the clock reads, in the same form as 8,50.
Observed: 8,28
